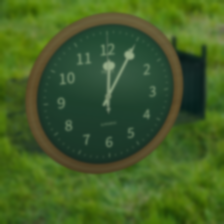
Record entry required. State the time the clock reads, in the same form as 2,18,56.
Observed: 12,05,00
